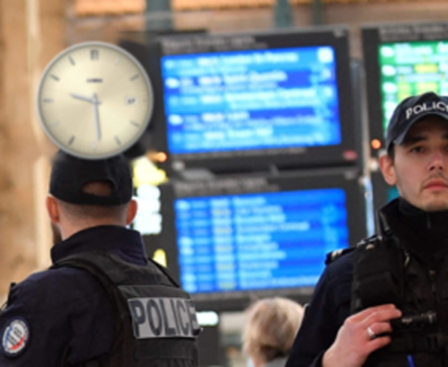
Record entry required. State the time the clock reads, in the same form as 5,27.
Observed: 9,29
